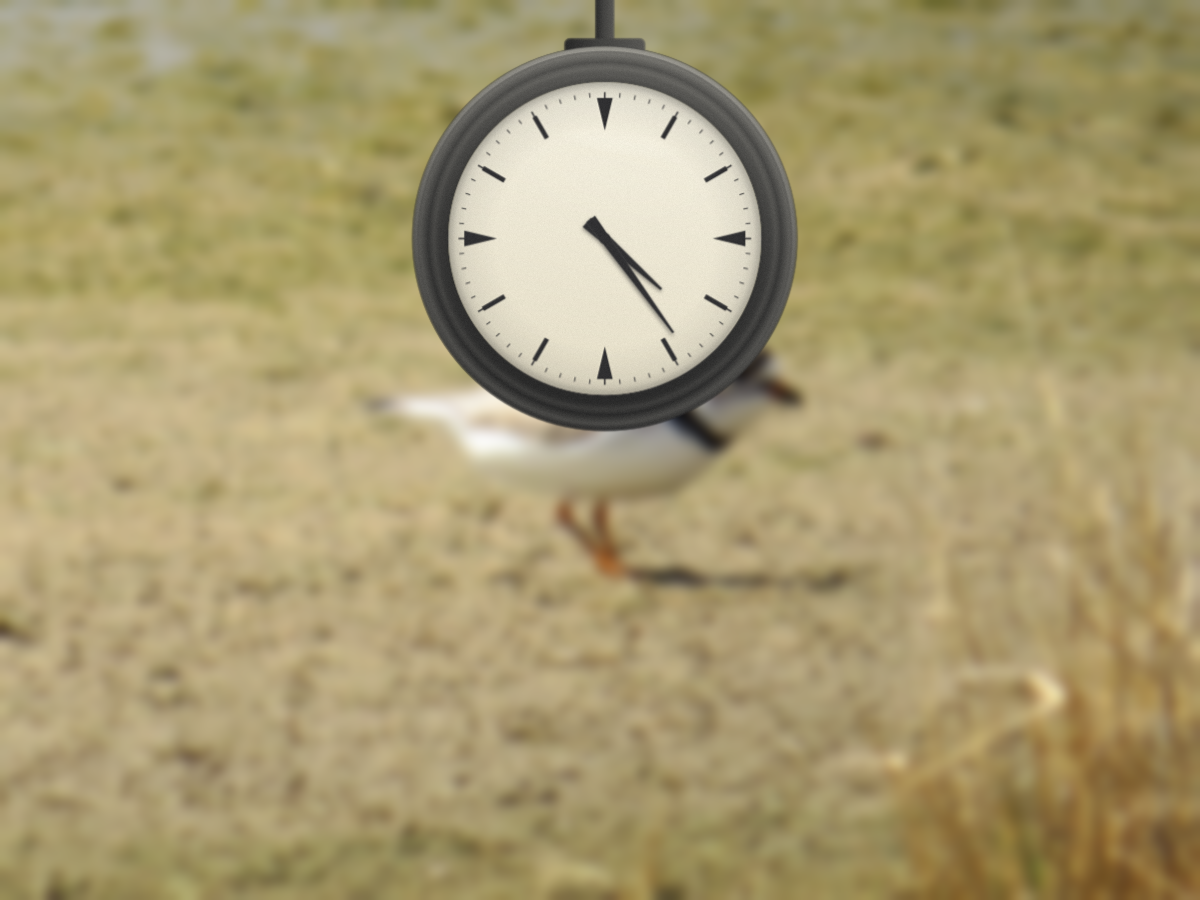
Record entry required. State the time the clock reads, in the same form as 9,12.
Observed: 4,24
